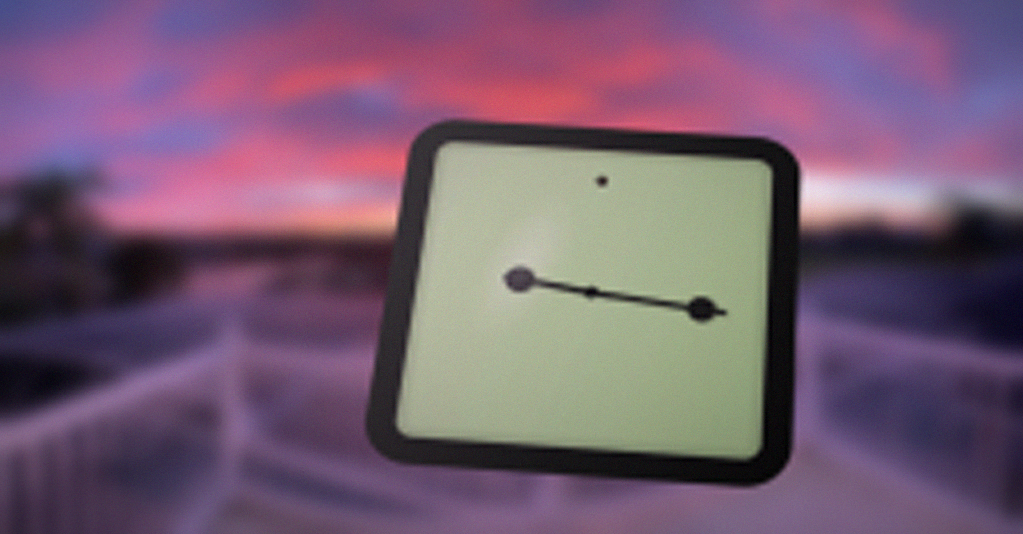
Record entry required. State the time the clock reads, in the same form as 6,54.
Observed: 9,16
